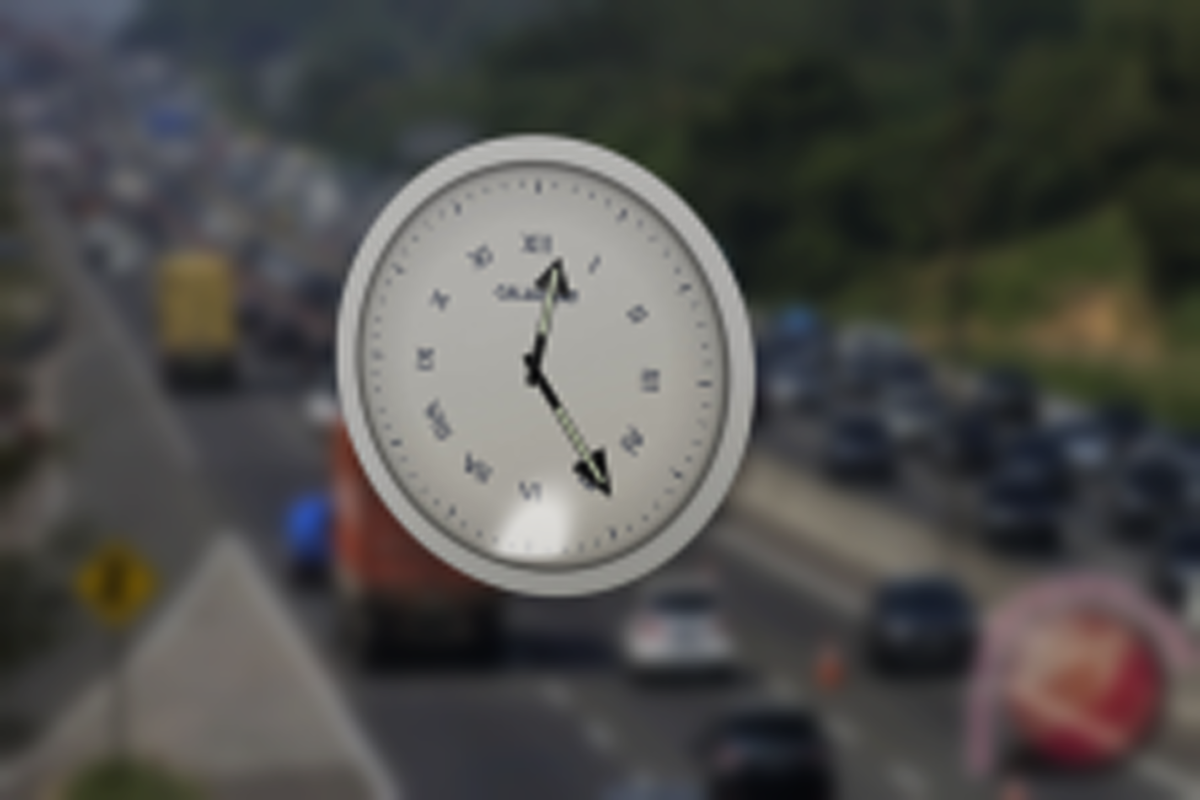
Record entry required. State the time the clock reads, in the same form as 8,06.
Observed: 12,24
